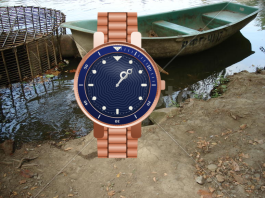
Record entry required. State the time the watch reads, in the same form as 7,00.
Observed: 1,07
